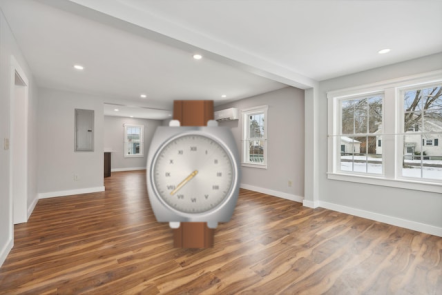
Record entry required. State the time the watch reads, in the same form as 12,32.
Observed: 7,38
